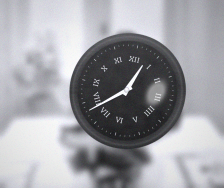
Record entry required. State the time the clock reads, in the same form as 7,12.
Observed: 12,38
